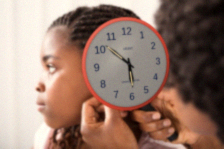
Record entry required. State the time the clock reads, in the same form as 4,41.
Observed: 5,52
